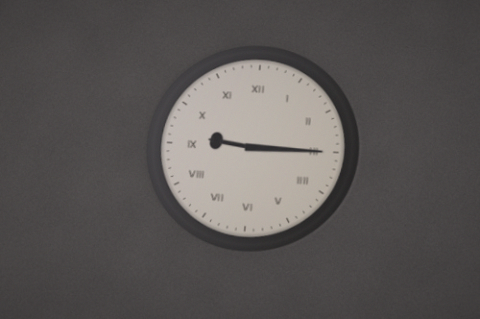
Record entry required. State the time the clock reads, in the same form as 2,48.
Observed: 9,15
